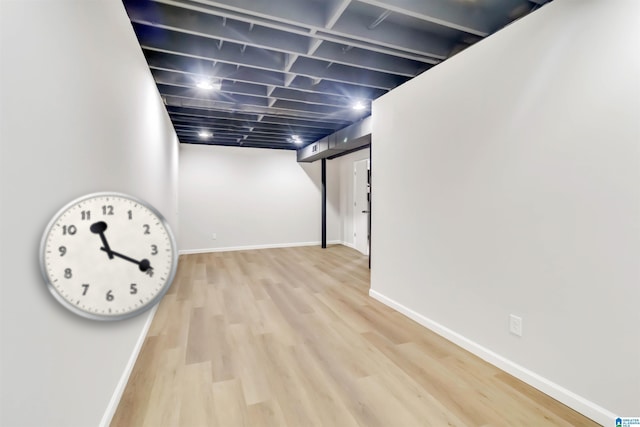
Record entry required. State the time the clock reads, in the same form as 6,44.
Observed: 11,19
